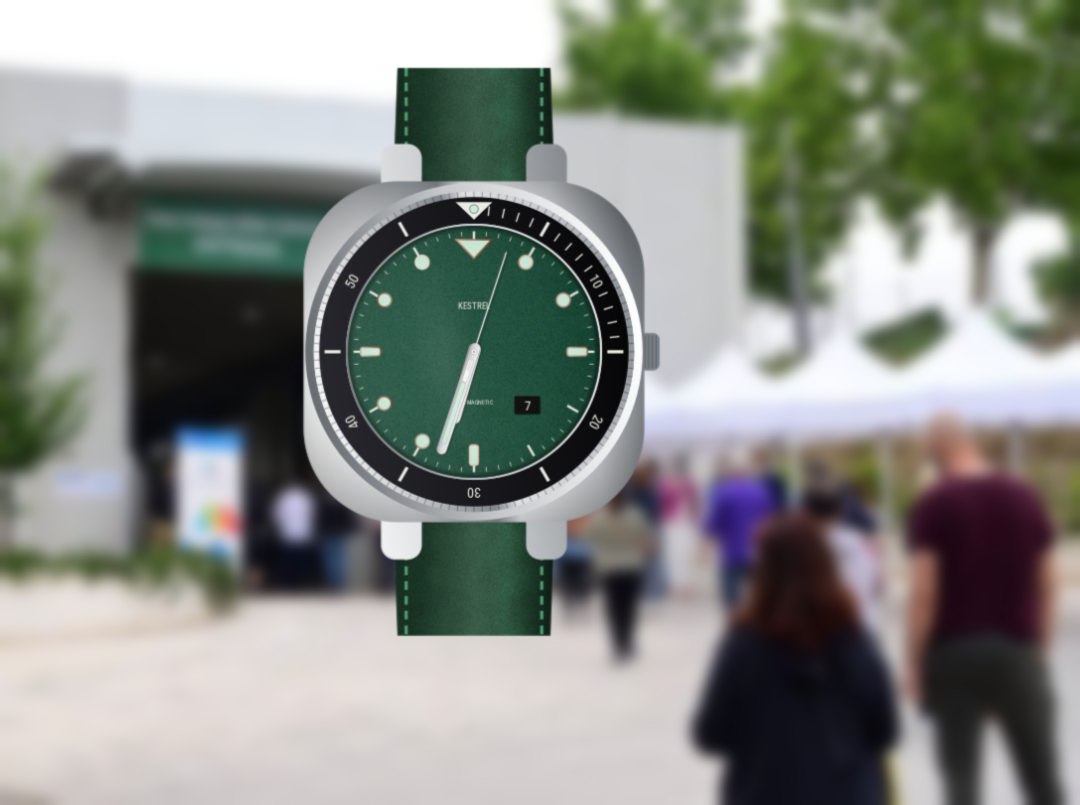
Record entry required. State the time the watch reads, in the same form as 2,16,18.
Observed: 6,33,03
